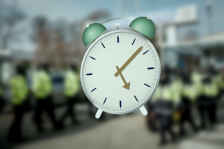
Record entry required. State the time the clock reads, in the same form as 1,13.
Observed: 5,08
